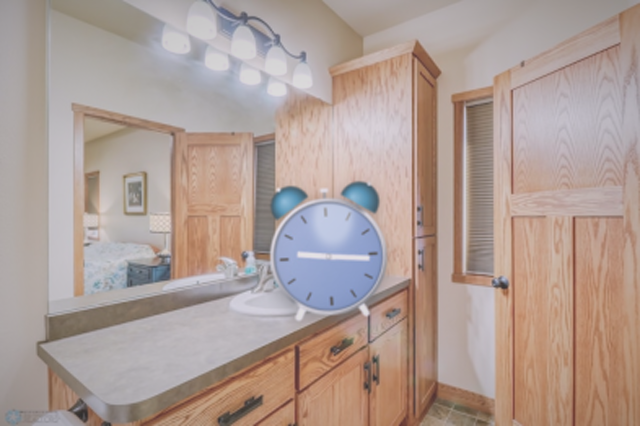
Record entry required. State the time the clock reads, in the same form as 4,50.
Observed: 9,16
